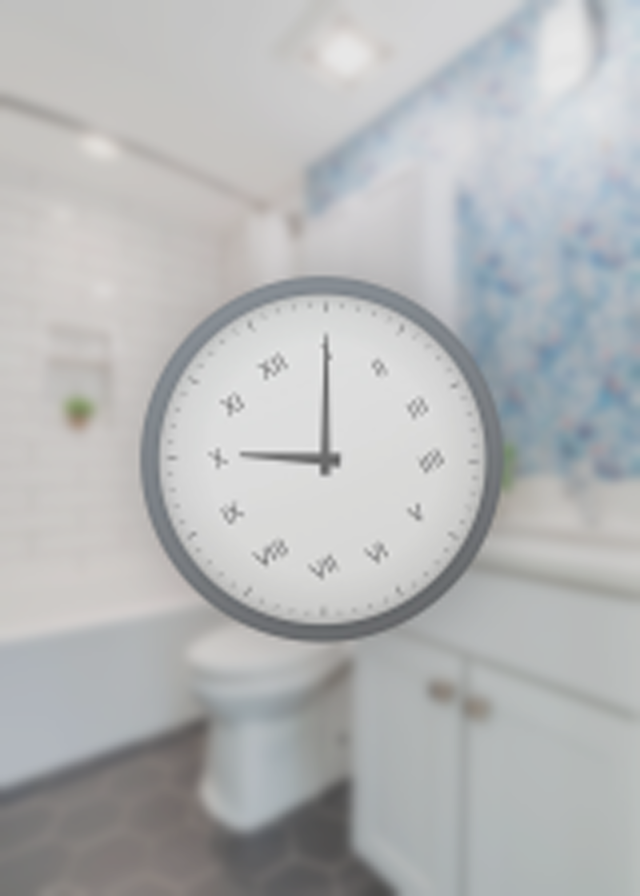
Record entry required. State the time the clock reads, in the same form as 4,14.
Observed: 10,05
